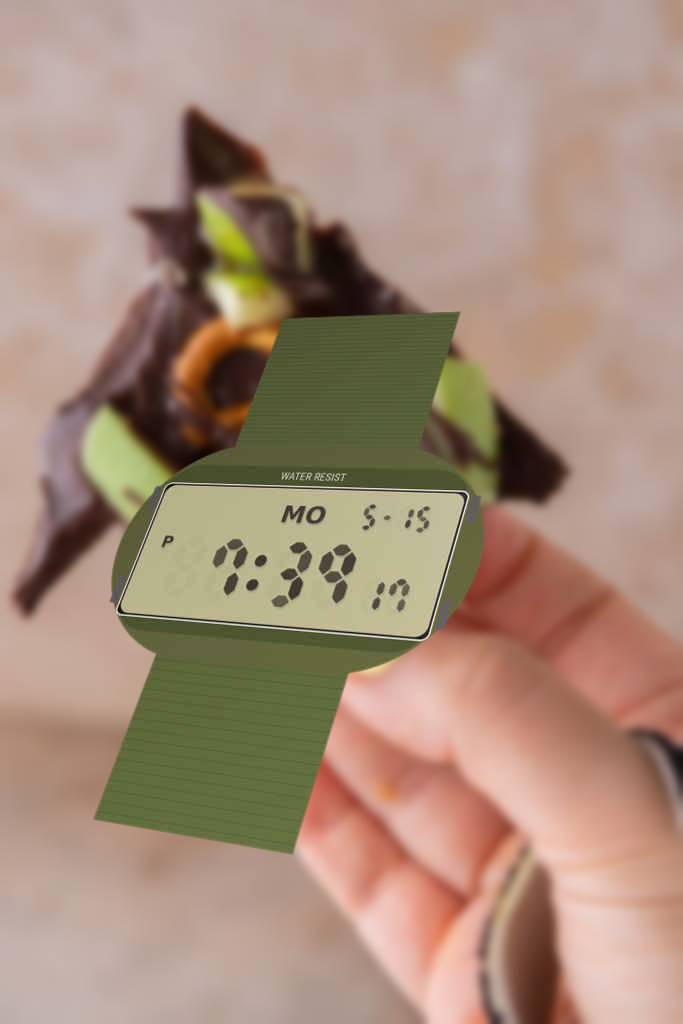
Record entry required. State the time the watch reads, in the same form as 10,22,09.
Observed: 7,39,17
